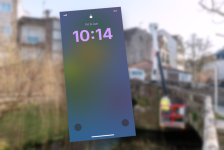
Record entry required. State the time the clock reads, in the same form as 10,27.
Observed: 10,14
